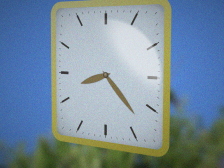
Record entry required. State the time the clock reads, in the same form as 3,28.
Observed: 8,23
